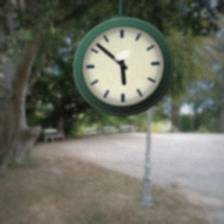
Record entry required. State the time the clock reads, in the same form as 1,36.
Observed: 5,52
